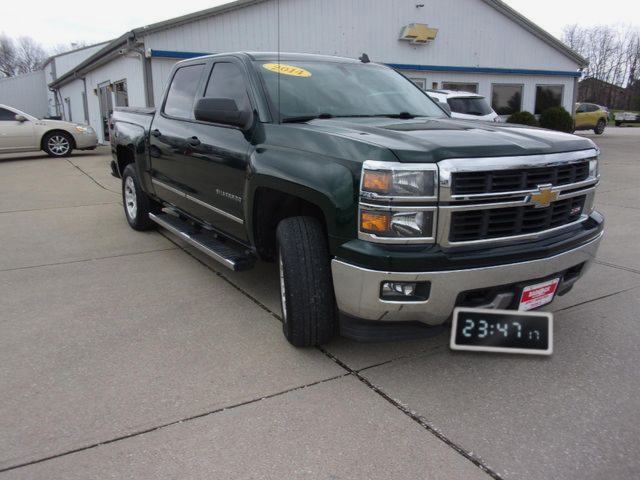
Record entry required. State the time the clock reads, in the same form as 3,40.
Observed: 23,47
